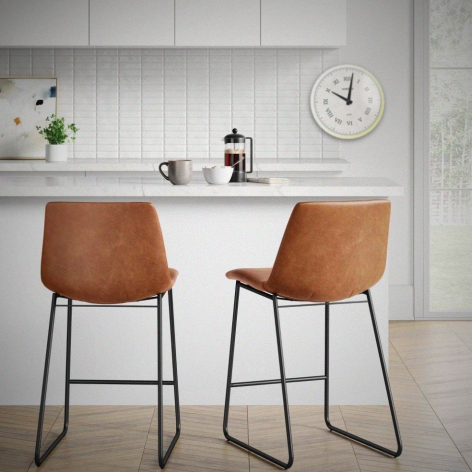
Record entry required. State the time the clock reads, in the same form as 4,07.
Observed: 10,02
